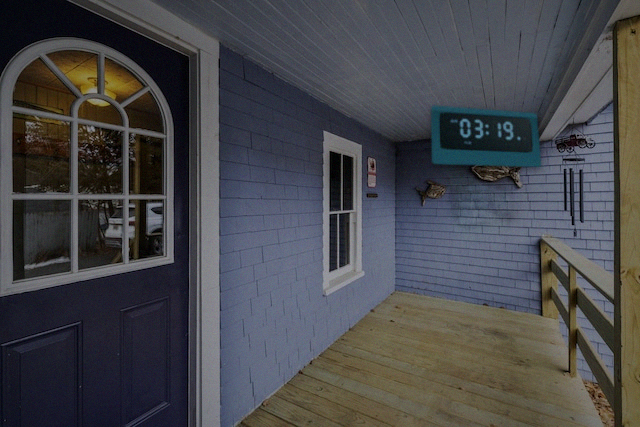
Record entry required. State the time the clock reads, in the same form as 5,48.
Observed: 3,19
